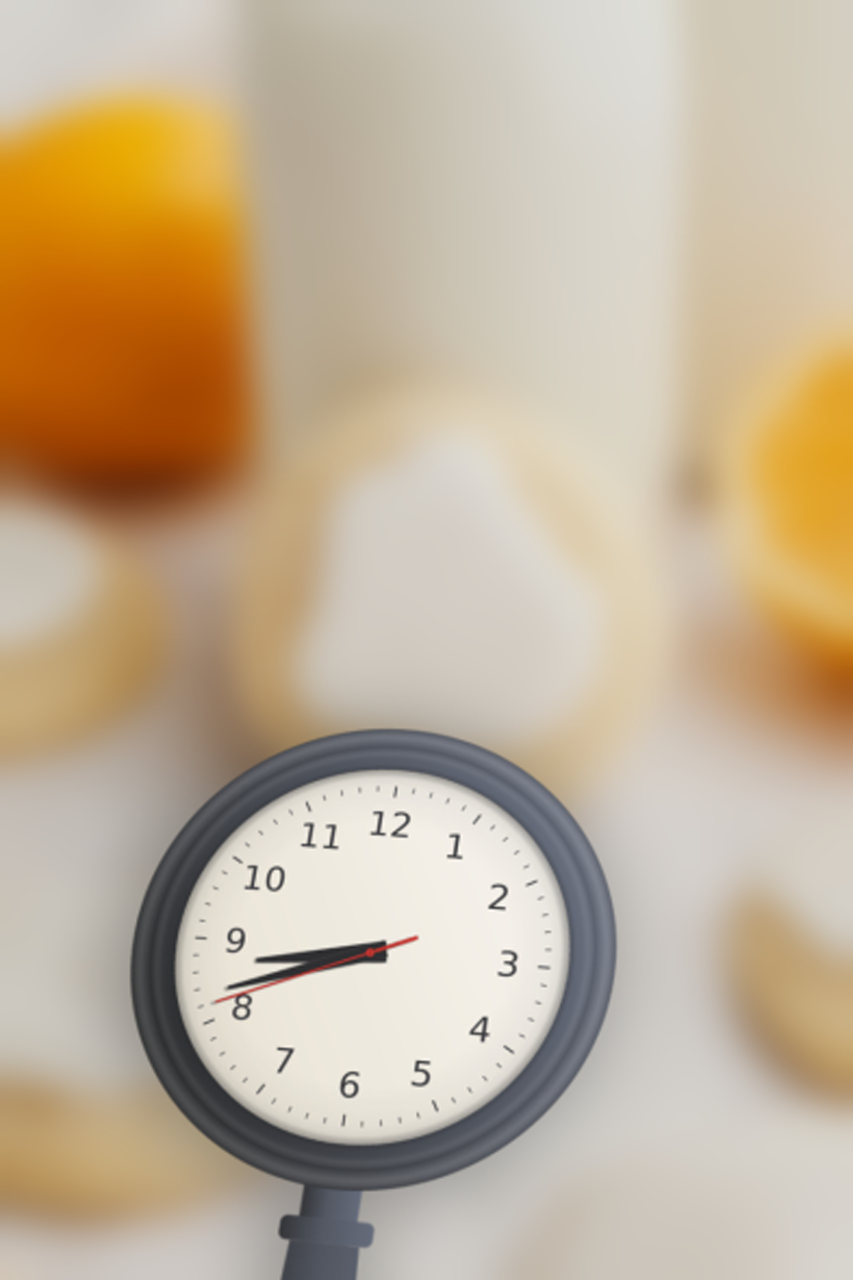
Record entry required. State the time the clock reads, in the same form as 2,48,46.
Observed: 8,41,41
